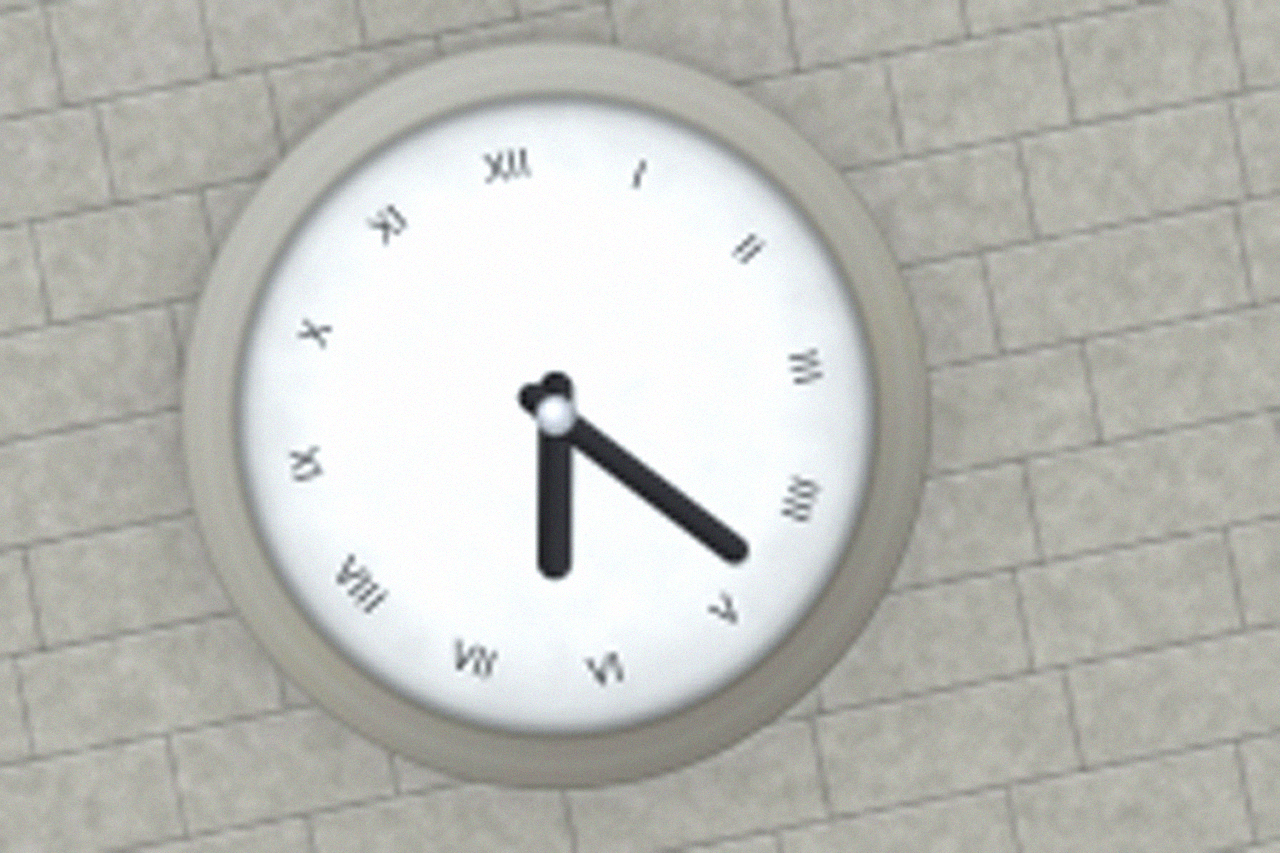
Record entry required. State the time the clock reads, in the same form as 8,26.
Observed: 6,23
